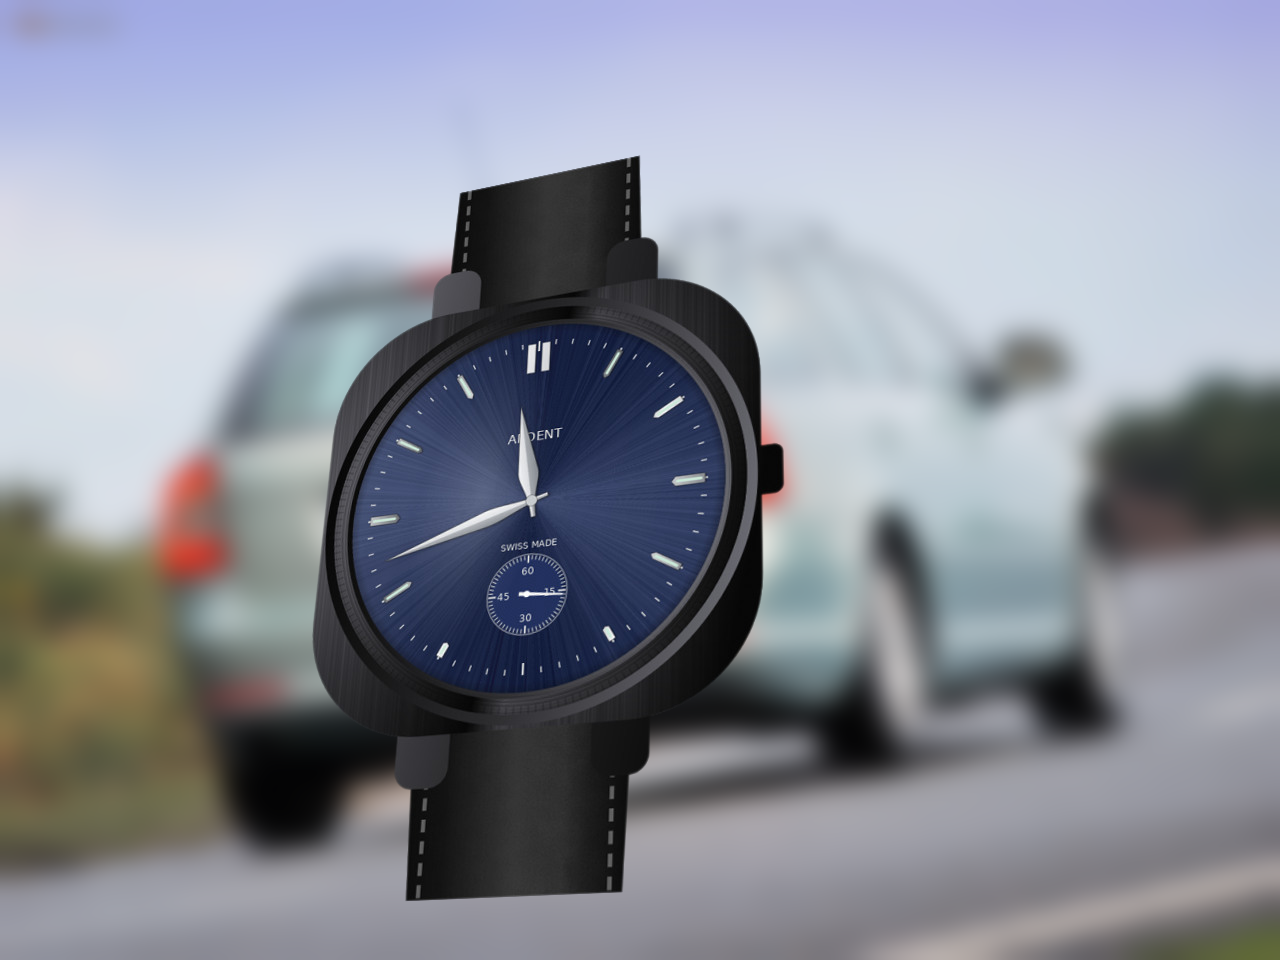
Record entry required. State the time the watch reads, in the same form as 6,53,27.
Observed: 11,42,16
